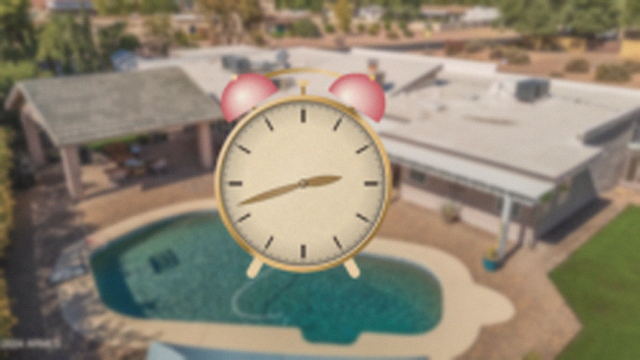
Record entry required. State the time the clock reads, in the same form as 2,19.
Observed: 2,42
